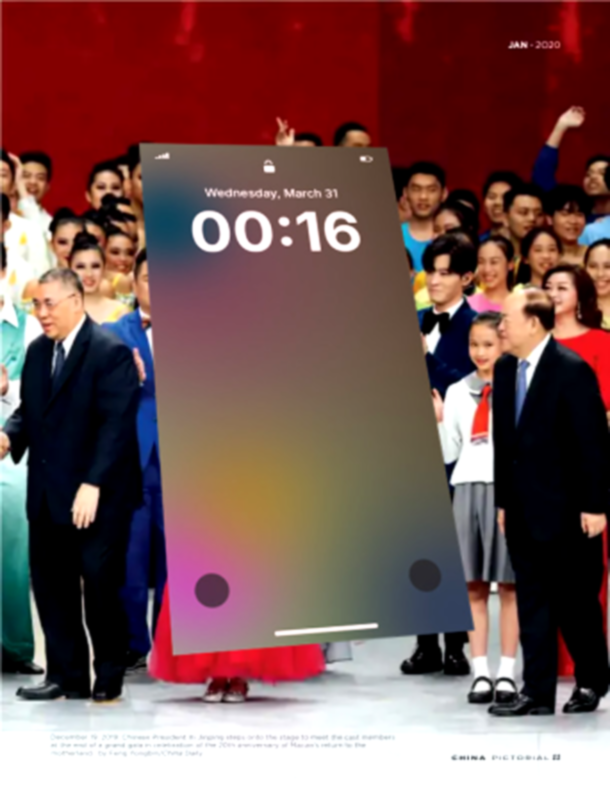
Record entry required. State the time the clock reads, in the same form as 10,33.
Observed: 0,16
